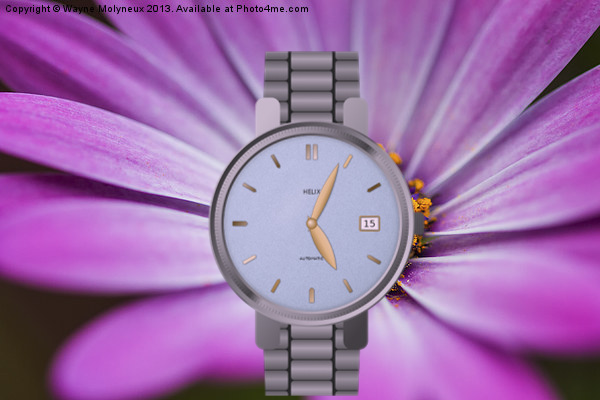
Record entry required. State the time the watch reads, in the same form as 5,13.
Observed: 5,04
